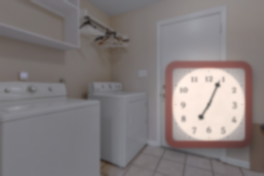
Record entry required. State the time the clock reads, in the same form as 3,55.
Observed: 7,04
